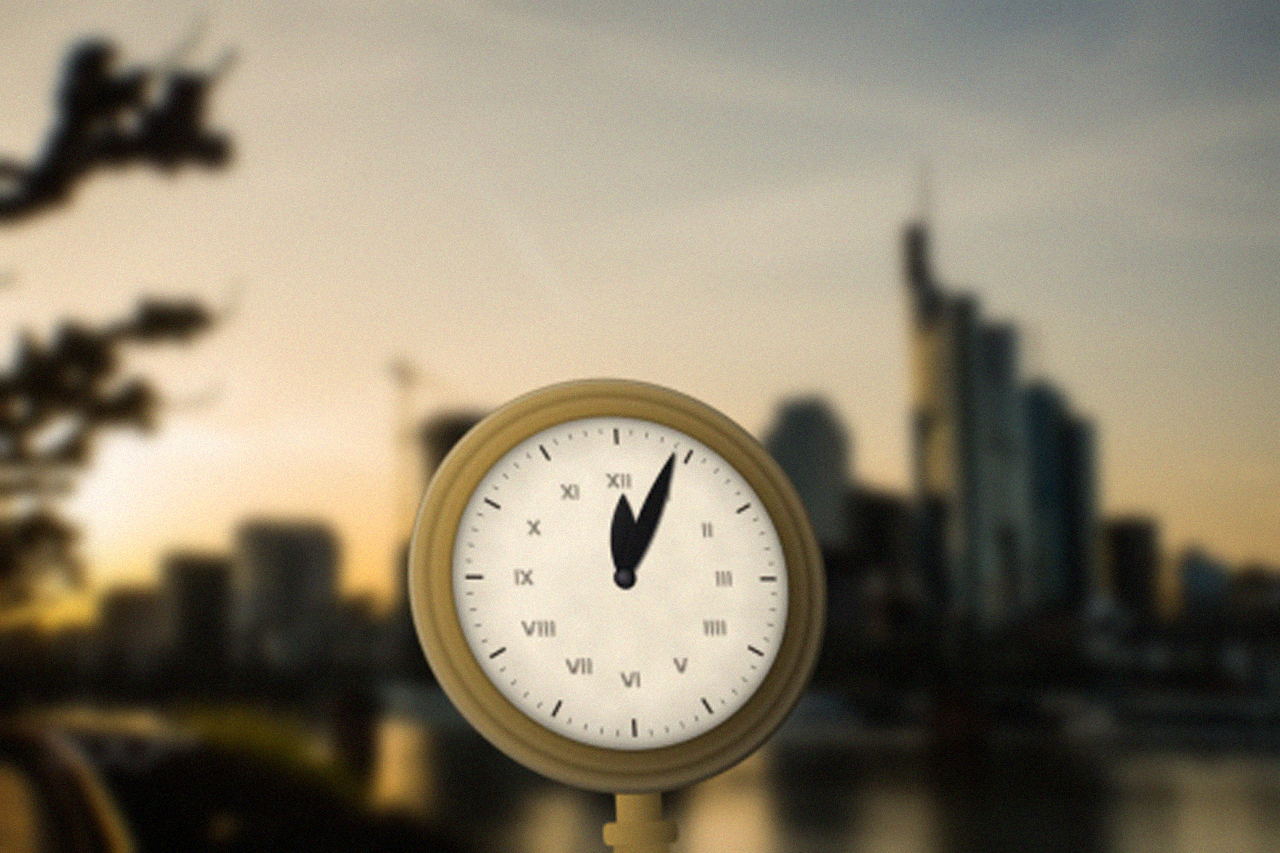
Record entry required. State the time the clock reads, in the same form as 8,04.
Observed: 12,04
